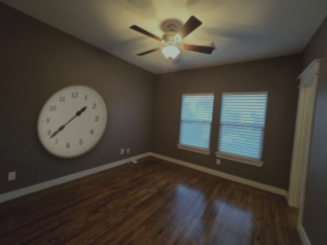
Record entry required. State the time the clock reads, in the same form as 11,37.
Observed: 1,38
